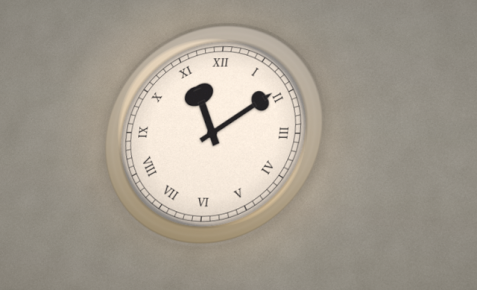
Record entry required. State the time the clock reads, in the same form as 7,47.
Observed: 11,09
